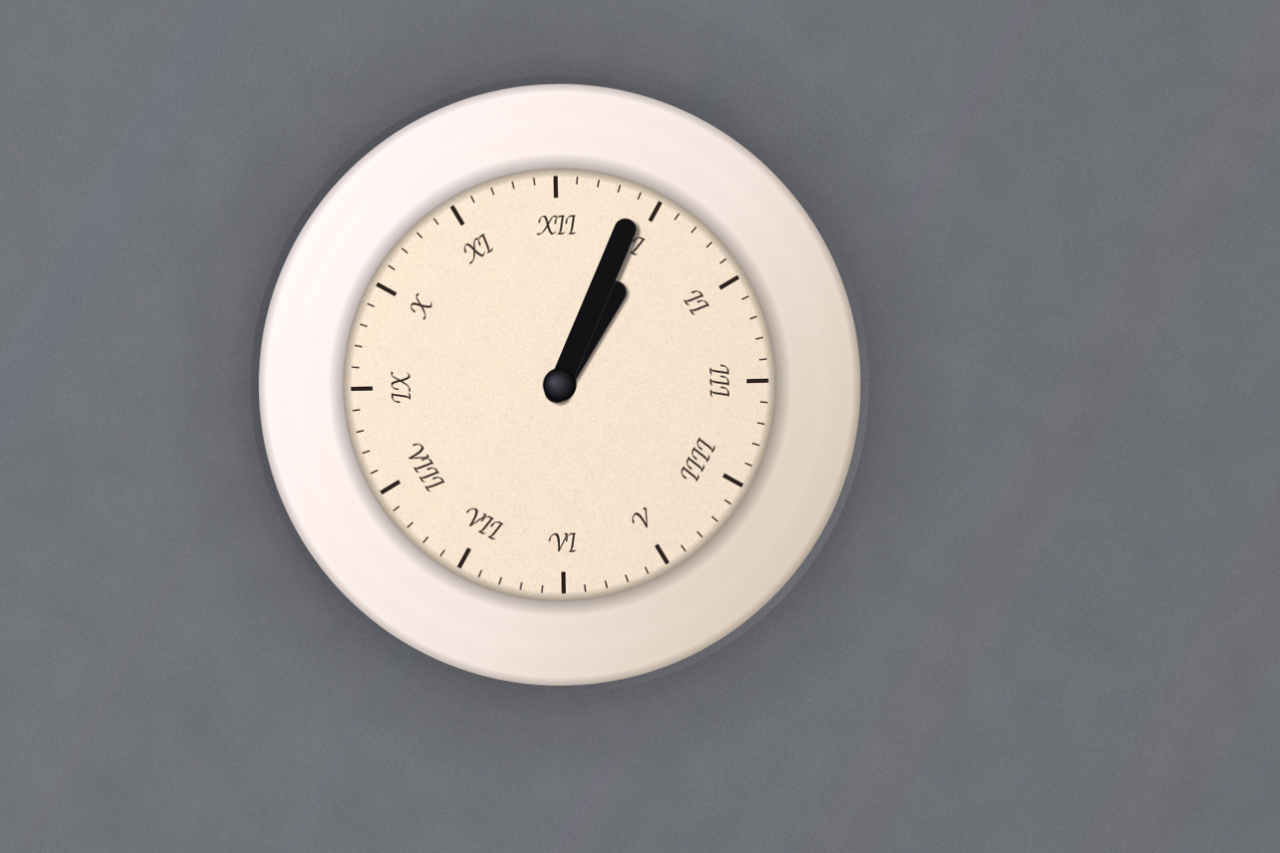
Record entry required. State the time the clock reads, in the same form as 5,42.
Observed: 1,04
